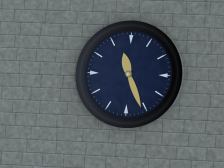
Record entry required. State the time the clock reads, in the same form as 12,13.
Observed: 11,26
